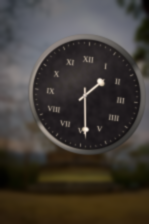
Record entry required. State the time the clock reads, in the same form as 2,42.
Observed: 1,29
